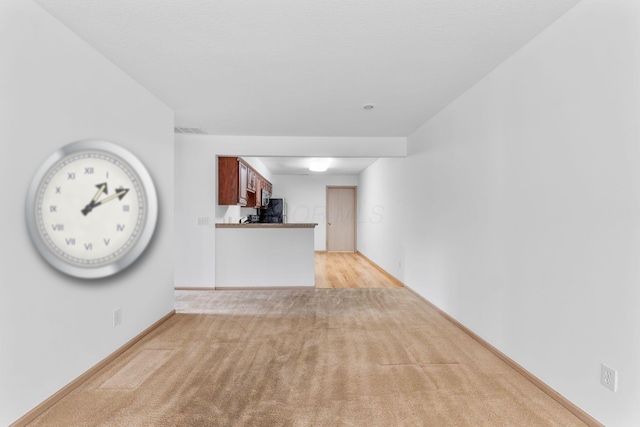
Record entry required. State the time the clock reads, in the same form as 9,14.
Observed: 1,11
